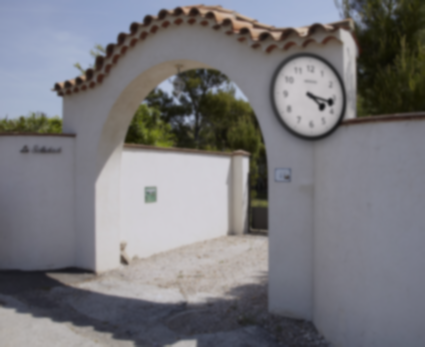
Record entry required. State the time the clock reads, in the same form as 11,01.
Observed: 4,17
